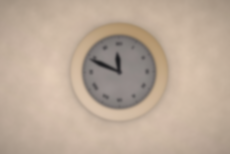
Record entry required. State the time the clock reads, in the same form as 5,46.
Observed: 11,49
